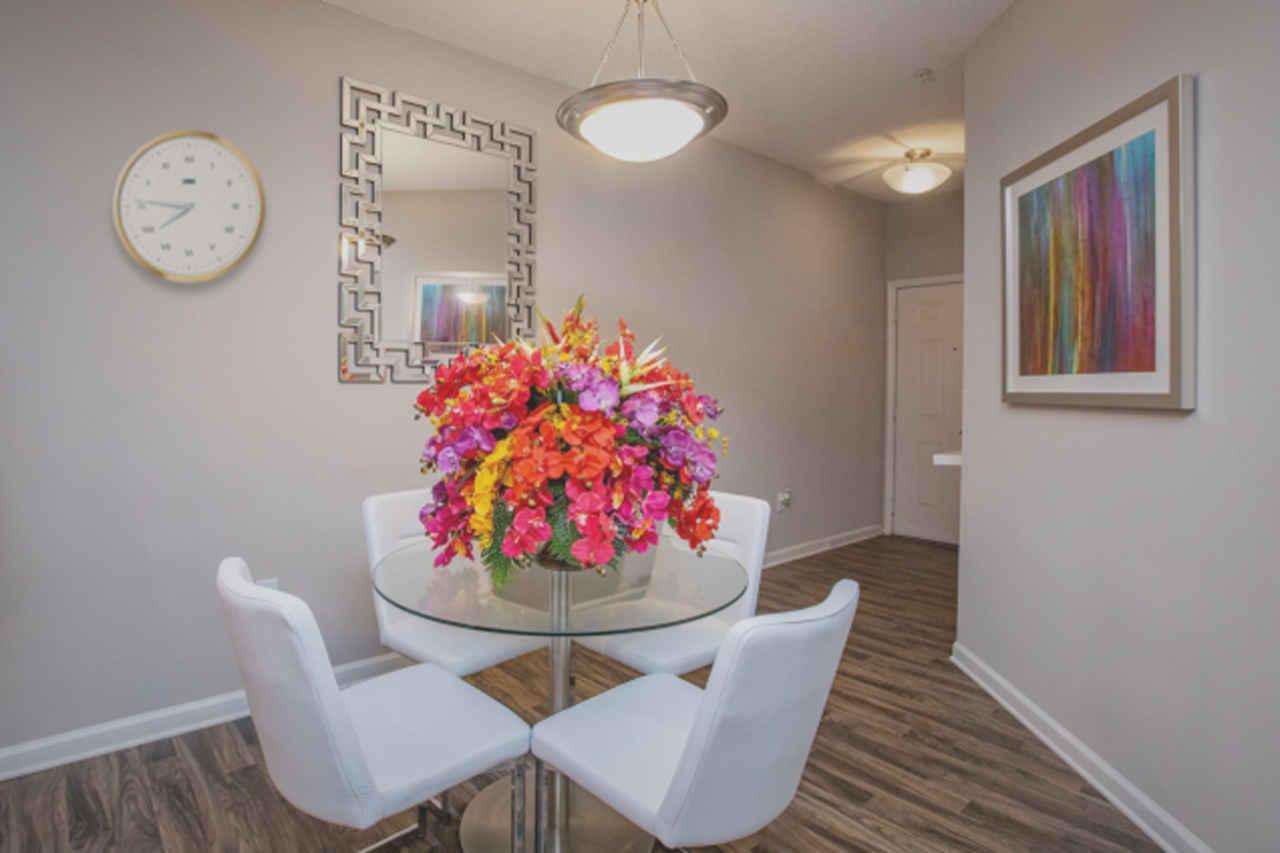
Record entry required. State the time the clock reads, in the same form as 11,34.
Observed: 7,46
